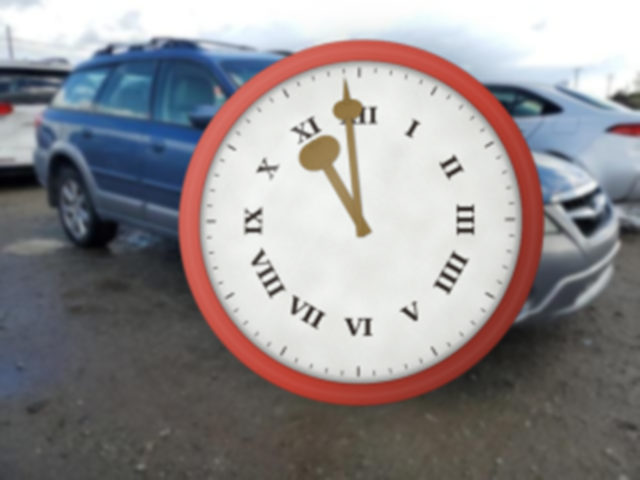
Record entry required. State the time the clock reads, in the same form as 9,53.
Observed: 10,59
